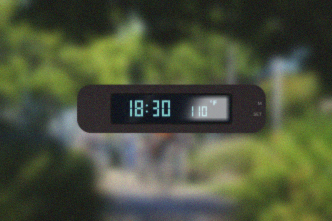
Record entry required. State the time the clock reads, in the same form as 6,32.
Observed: 18,30
